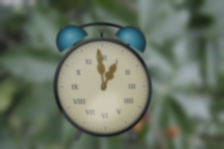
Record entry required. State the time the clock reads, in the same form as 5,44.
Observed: 12,59
